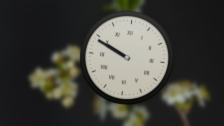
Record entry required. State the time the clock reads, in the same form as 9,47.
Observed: 9,49
